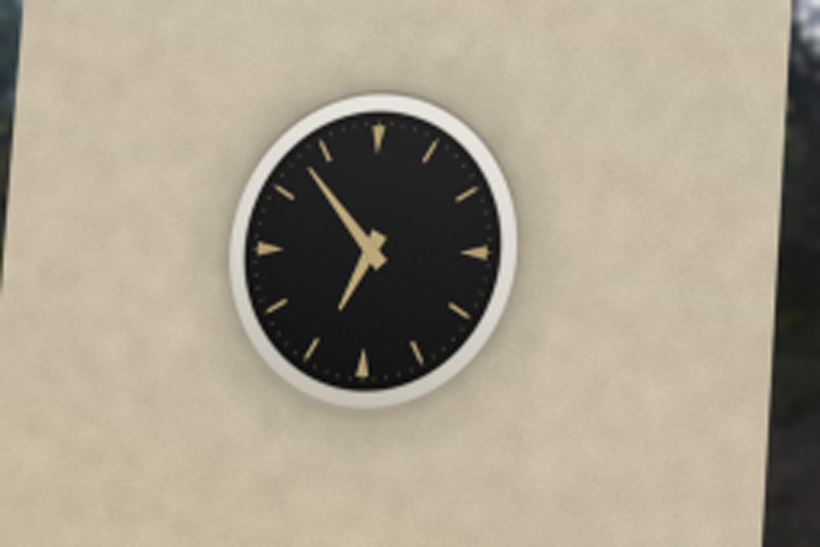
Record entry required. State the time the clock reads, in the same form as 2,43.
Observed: 6,53
